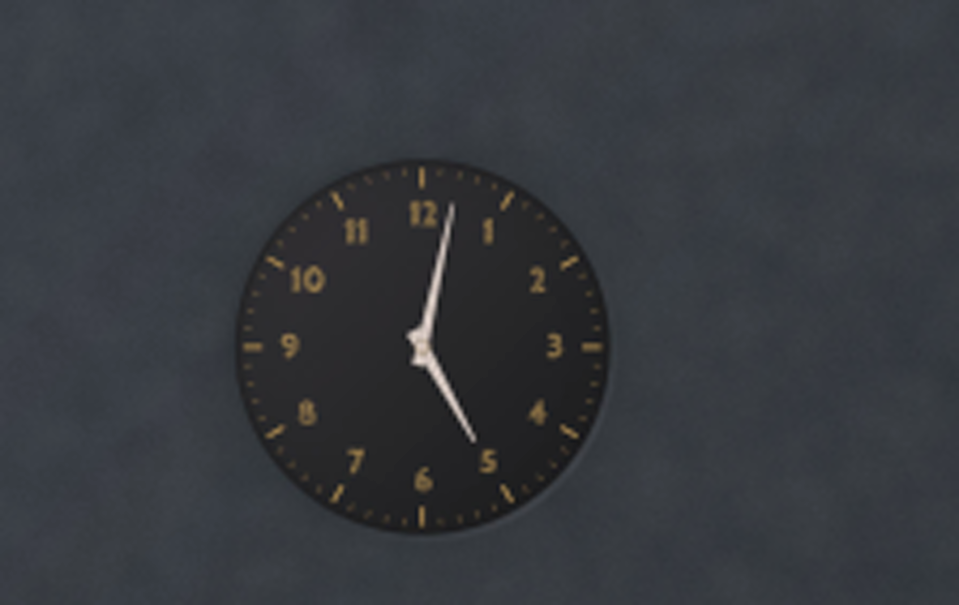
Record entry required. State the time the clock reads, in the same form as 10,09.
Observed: 5,02
